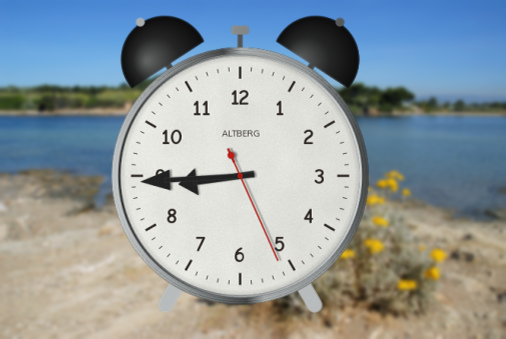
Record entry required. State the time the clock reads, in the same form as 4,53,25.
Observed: 8,44,26
